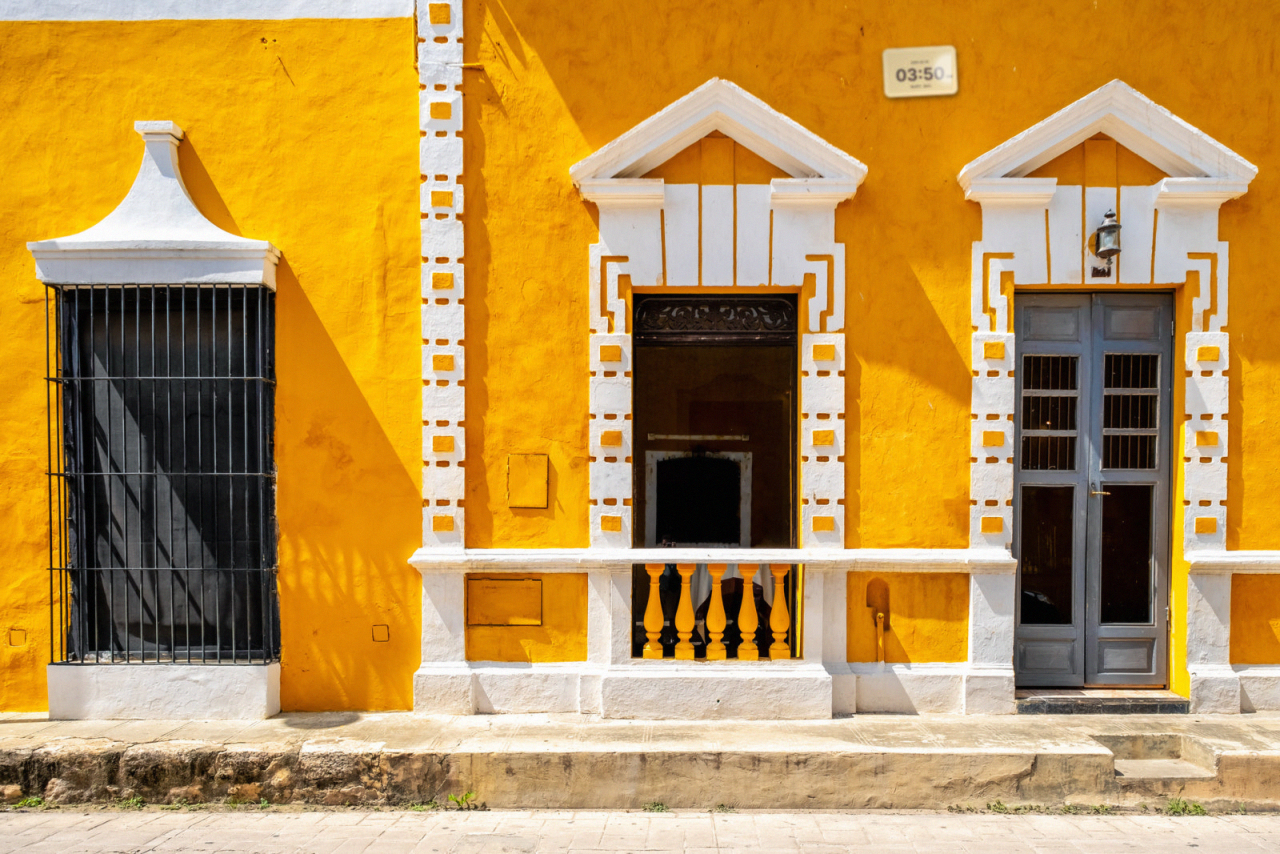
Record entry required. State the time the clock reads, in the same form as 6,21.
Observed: 3,50
